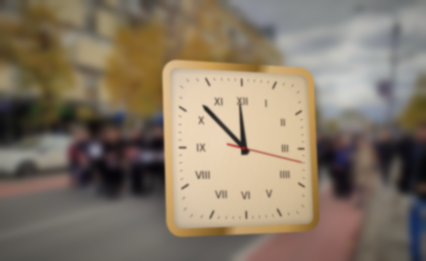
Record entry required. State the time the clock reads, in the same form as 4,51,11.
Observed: 11,52,17
